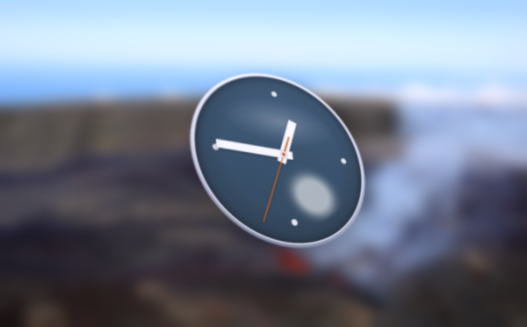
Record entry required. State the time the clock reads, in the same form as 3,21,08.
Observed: 12,45,34
